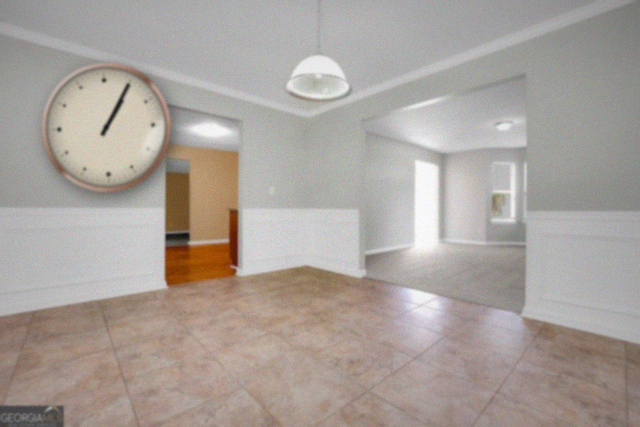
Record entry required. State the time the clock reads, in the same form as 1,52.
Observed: 1,05
